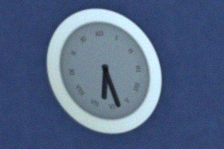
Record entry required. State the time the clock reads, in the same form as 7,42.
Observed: 6,28
